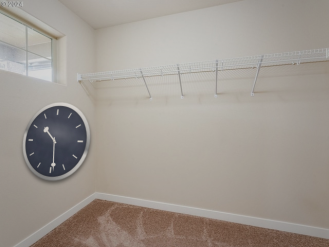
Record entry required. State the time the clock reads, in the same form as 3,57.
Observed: 10,29
